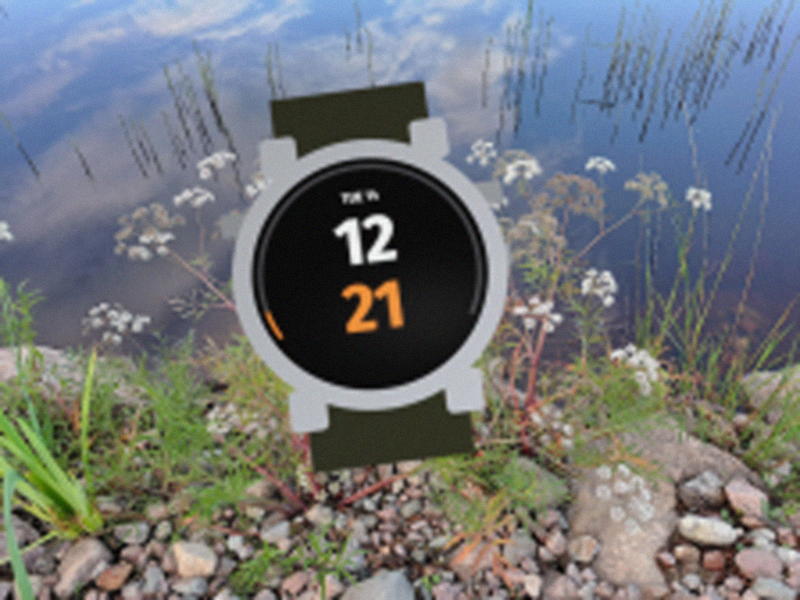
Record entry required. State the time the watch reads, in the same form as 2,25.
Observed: 12,21
